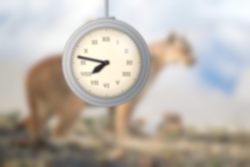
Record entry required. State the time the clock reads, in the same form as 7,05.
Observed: 7,47
